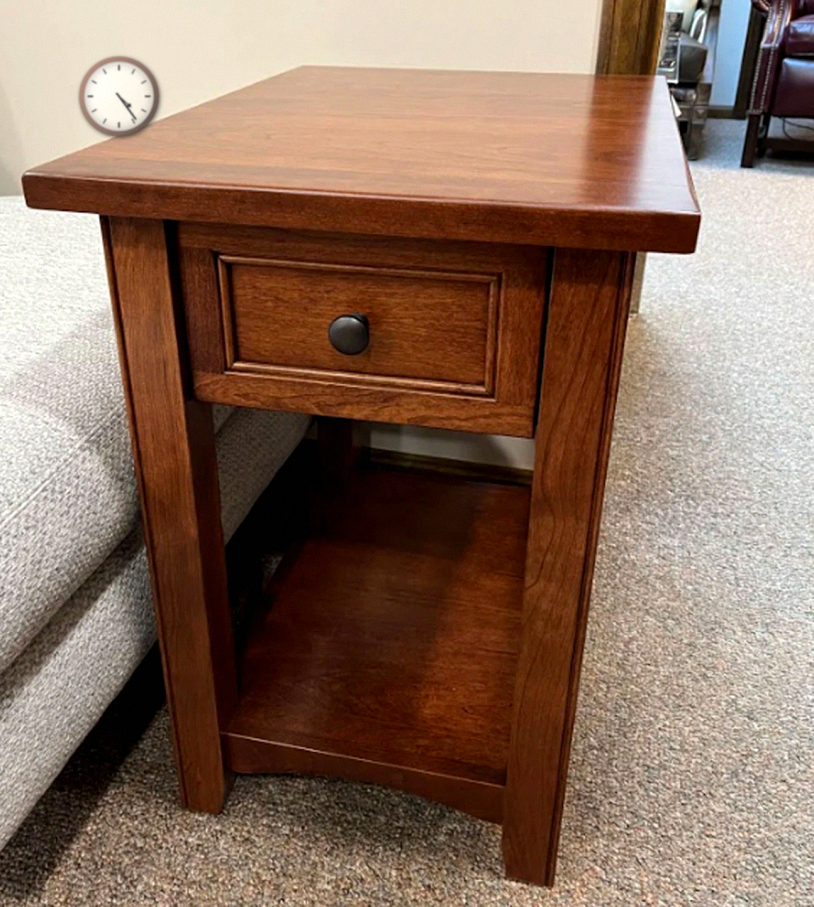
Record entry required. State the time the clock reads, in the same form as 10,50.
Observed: 4,24
